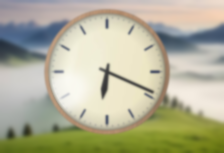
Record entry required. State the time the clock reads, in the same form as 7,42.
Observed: 6,19
